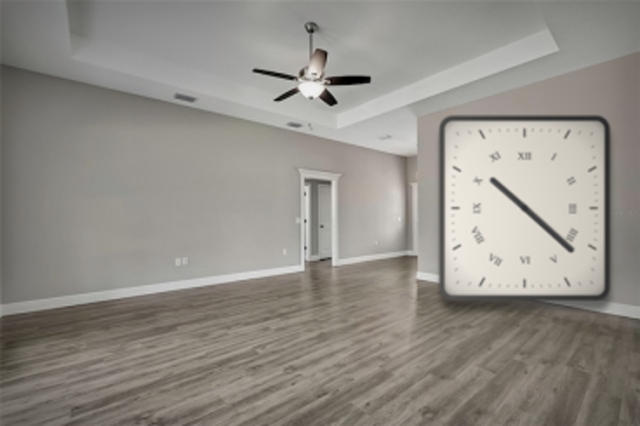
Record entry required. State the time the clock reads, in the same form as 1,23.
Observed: 10,22
